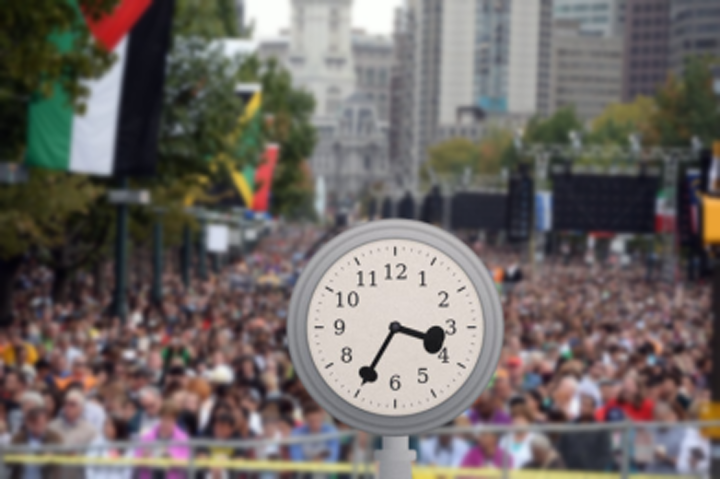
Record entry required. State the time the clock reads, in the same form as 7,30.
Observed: 3,35
